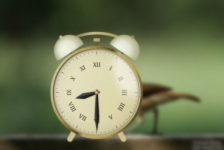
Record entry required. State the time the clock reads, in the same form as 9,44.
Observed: 8,30
